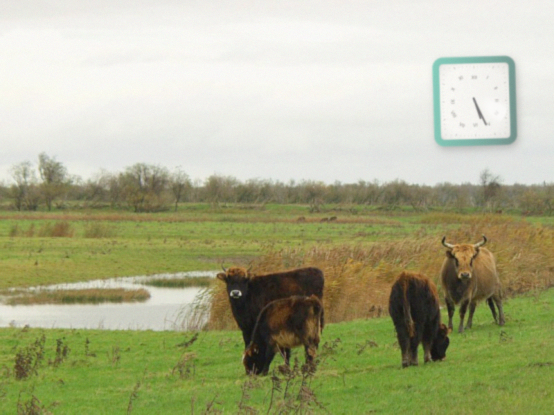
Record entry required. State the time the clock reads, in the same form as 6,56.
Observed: 5,26
